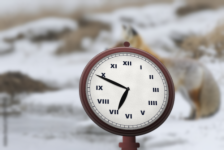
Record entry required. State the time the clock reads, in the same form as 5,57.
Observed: 6,49
